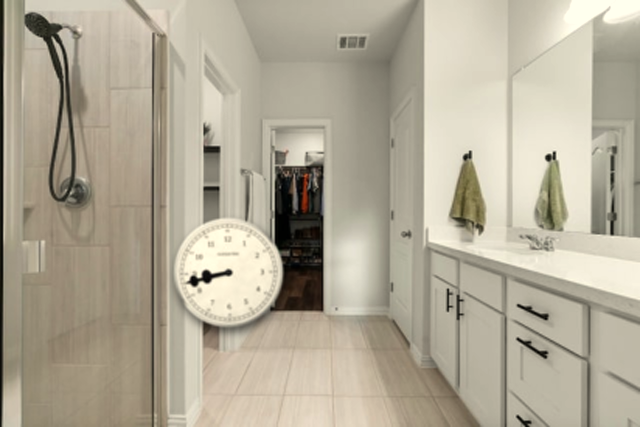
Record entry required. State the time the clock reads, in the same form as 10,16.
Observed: 8,43
